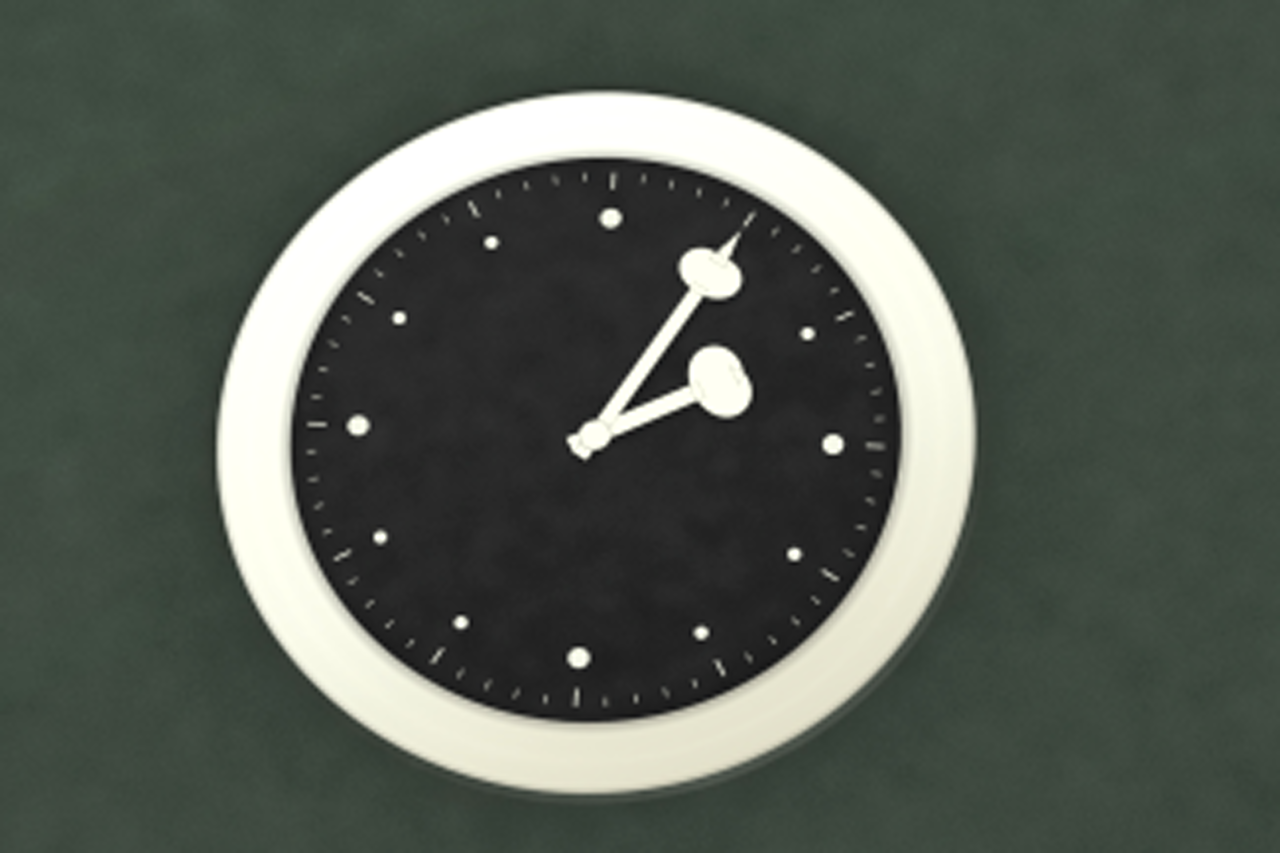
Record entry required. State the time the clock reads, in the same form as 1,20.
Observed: 2,05
